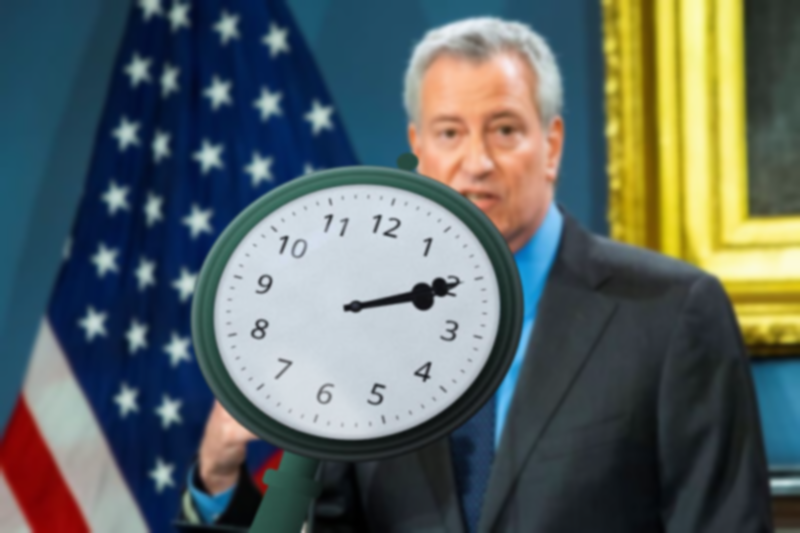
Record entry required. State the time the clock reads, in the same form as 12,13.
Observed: 2,10
